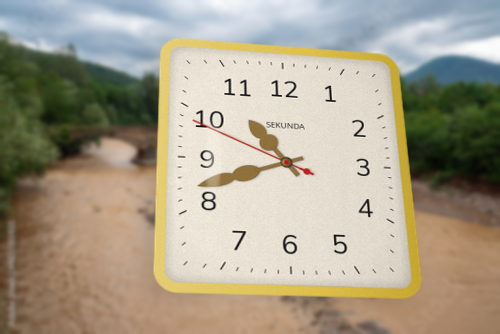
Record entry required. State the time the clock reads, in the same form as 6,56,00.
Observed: 10,41,49
